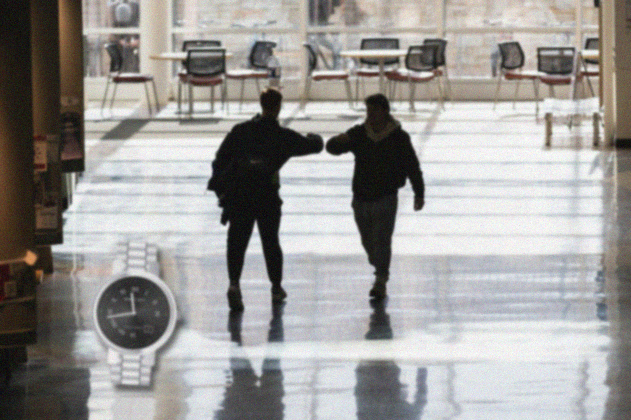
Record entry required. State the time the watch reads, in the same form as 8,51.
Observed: 11,43
